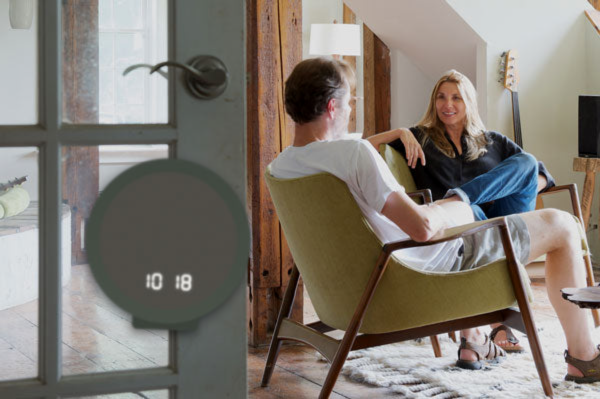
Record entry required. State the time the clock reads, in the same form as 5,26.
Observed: 10,18
